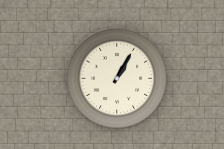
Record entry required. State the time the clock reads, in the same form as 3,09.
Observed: 1,05
